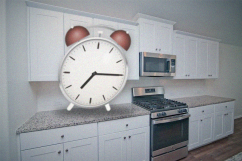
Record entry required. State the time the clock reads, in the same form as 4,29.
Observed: 7,15
